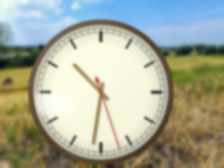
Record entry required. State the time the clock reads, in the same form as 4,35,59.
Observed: 10,31,27
